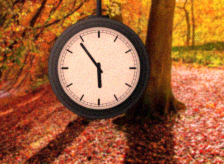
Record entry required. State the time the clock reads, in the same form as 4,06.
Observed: 5,54
